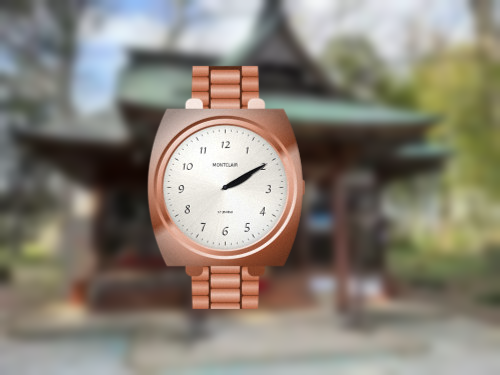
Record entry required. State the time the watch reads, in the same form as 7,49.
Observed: 2,10
